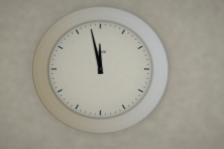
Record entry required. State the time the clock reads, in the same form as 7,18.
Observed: 11,58
